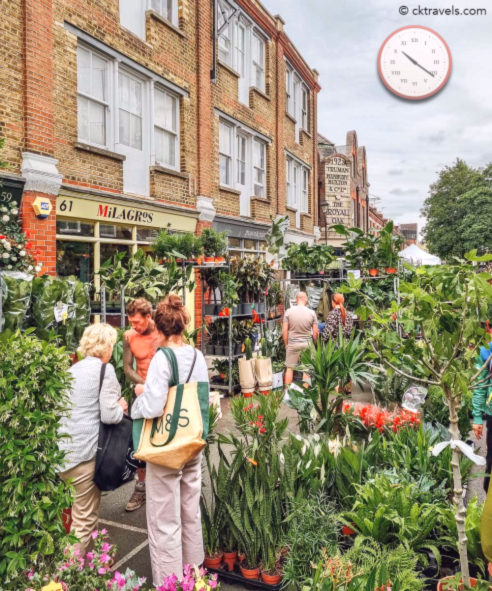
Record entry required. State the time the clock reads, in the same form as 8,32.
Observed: 10,21
